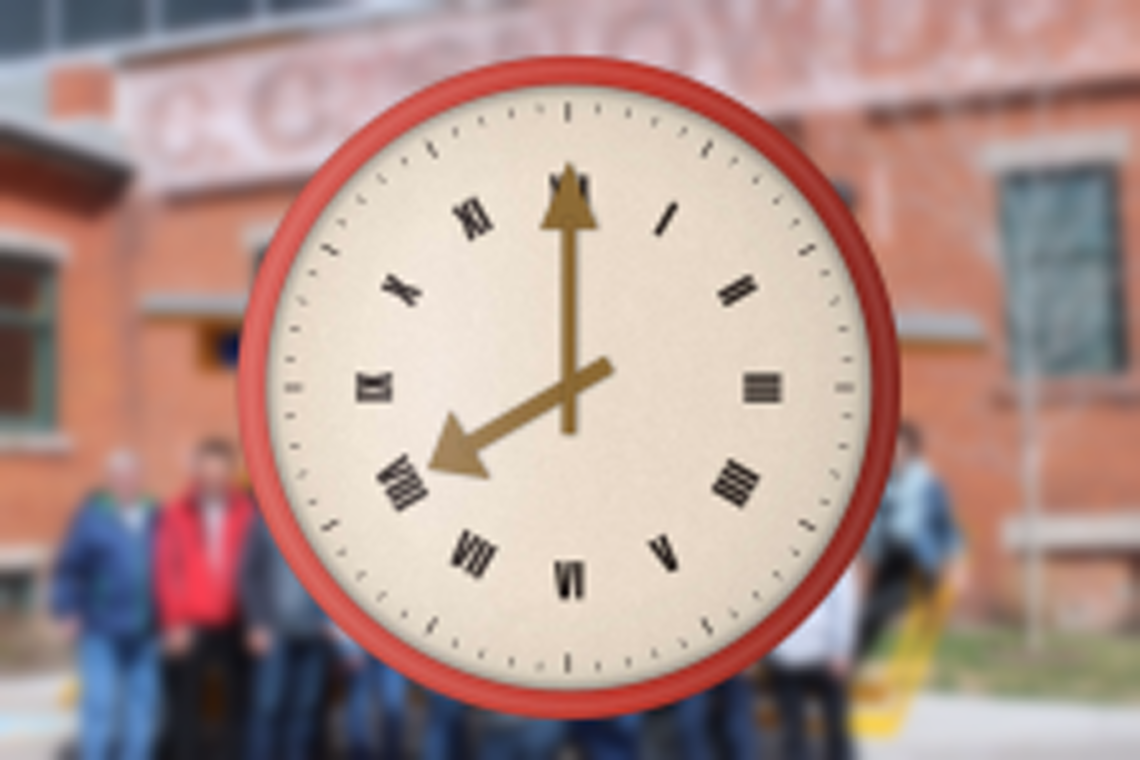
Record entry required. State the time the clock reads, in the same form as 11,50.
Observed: 8,00
